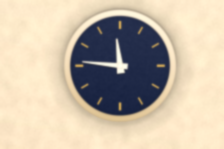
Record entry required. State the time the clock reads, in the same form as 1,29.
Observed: 11,46
